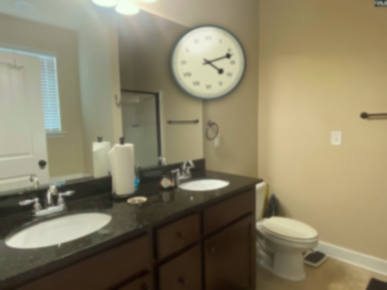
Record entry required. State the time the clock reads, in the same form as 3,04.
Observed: 4,12
